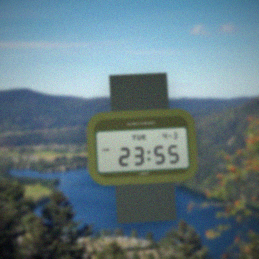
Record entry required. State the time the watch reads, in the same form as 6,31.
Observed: 23,55
